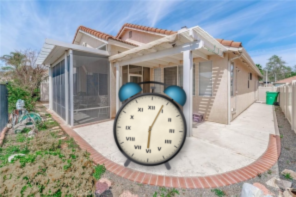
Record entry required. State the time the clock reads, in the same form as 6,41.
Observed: 6,04
